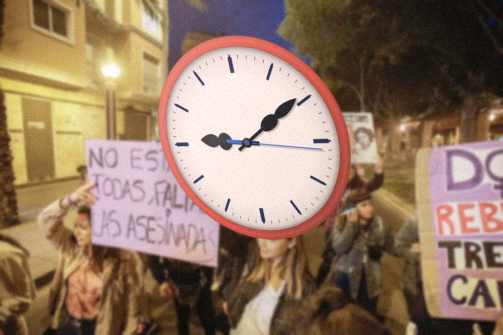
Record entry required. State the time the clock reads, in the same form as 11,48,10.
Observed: 9,09,16
